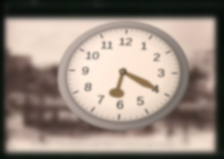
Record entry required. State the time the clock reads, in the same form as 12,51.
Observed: 6,20
